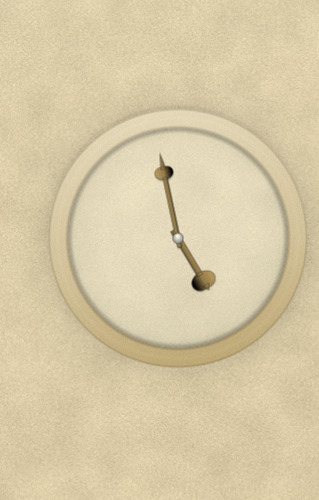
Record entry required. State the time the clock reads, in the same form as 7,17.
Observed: 4,58
